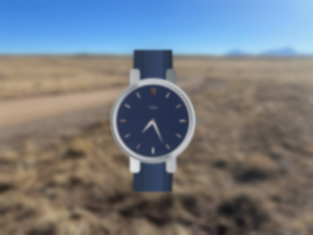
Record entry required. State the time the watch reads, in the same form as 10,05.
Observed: 7,26
